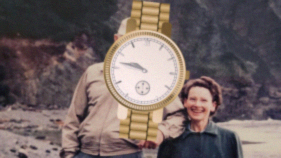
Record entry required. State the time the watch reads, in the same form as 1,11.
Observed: 9,47
